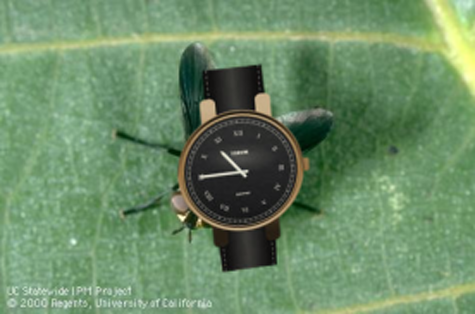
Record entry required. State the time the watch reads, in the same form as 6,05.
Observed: 10,45
